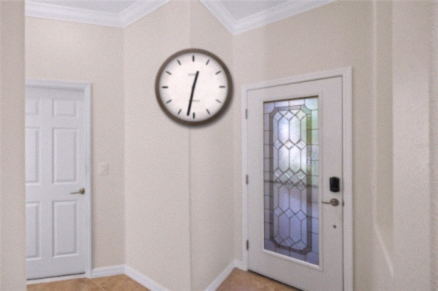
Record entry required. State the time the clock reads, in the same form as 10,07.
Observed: 12,32
